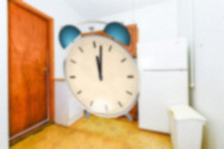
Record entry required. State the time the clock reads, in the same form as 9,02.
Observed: 12,02
